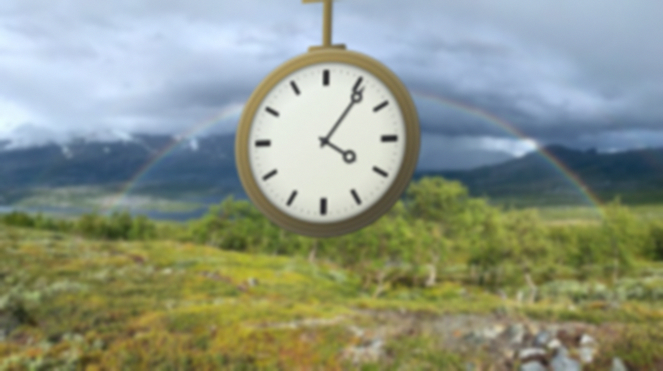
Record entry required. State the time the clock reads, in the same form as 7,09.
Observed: 4,06
